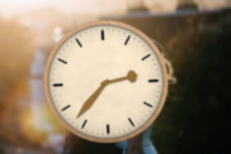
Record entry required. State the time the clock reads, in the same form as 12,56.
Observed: 2,37
